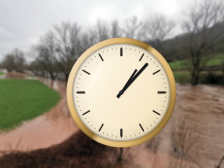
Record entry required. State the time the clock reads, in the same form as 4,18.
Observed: 1,07
